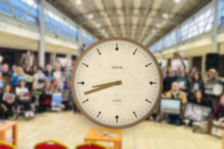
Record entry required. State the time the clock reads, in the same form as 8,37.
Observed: 8,42
